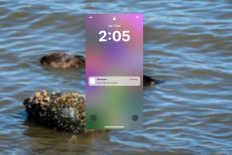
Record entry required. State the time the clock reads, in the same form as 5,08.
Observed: 2,05
